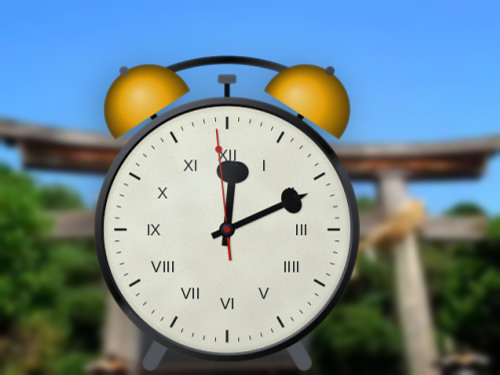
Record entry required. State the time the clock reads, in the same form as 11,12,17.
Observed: 12,10,59
